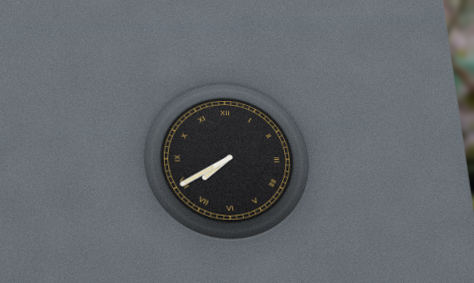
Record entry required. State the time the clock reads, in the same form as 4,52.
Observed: 7,40
